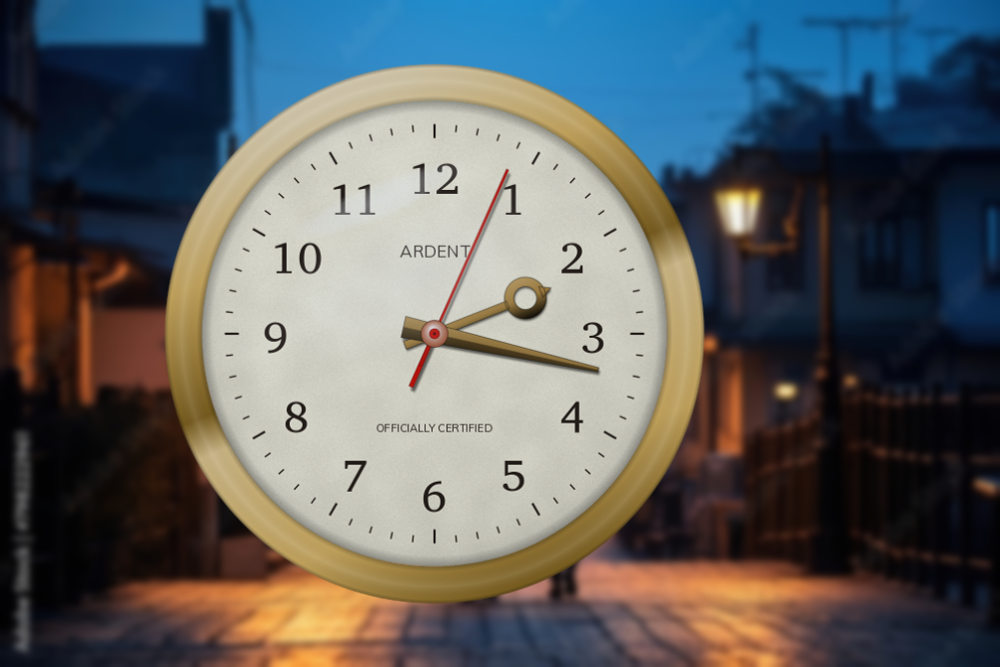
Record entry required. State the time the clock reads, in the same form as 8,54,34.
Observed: 2,17,04
